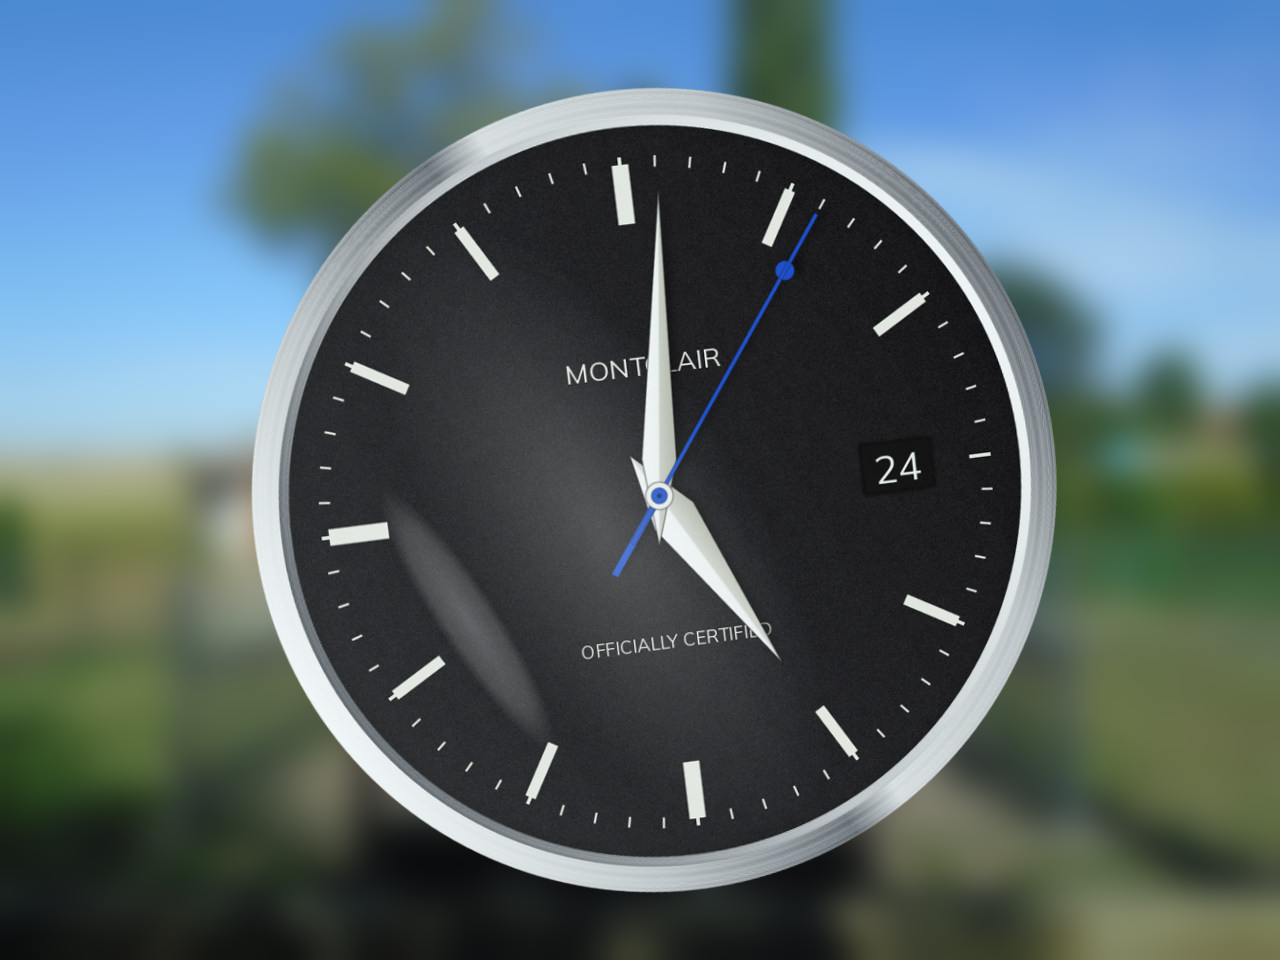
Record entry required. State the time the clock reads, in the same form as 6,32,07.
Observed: 5,01,06
